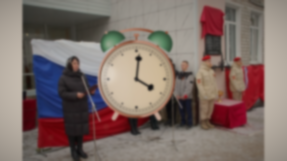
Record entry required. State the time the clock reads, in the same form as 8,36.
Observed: 4,01
